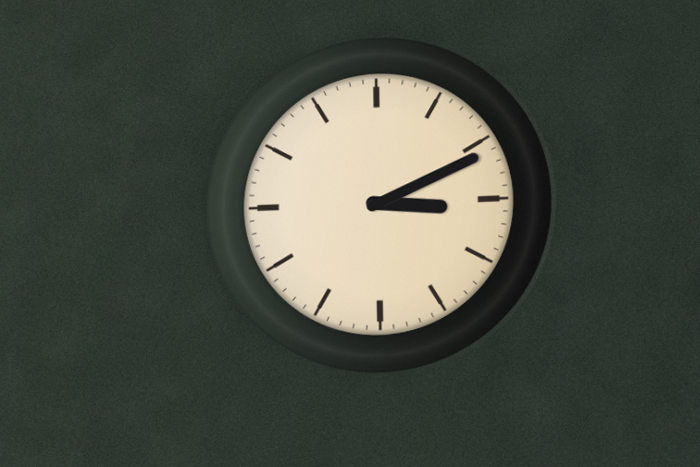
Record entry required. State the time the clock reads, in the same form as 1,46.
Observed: 3,11
